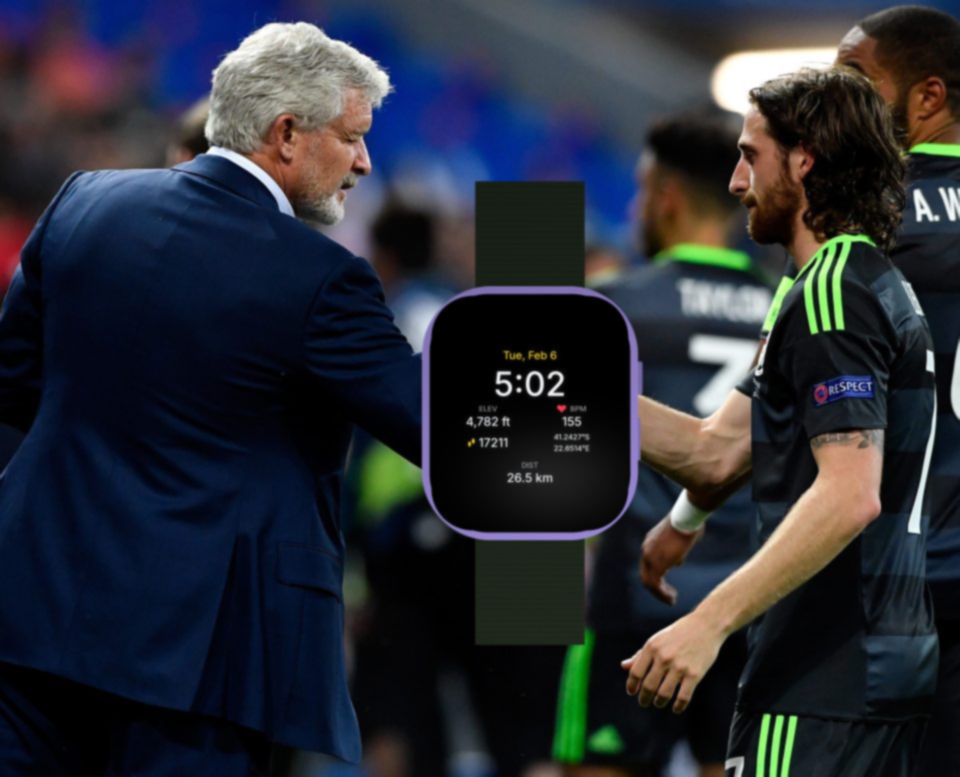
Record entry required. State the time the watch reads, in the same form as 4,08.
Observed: 5,02
